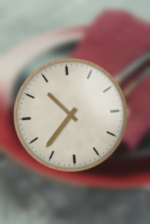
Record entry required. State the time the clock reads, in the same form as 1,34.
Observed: 10,37
